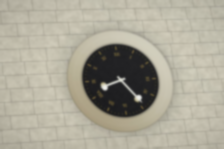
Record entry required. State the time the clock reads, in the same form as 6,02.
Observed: 8,24
